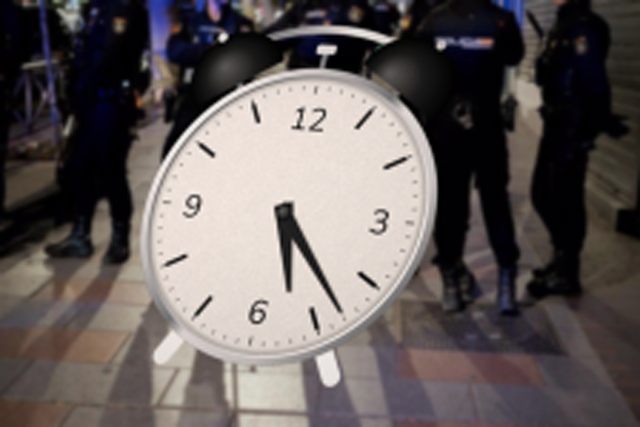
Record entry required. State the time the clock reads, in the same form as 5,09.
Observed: 5,23
